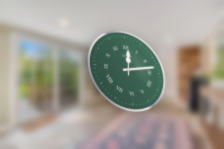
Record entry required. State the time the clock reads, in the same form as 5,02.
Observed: 12,13
